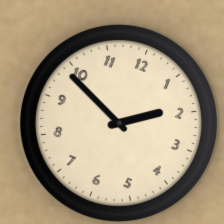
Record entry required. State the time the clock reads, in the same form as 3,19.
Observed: 1,49
